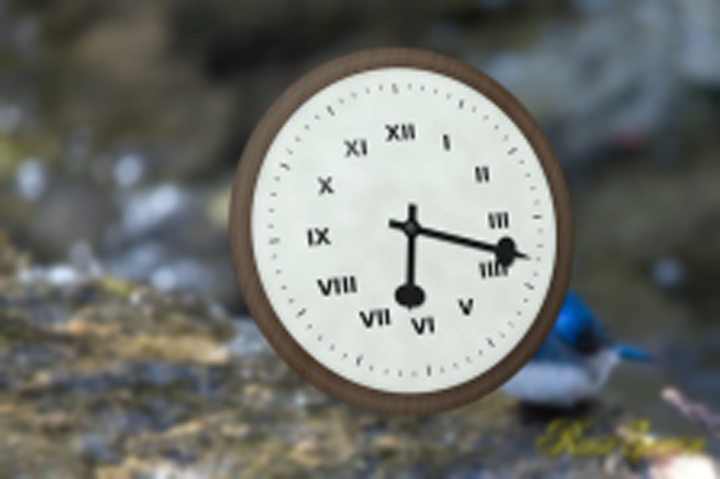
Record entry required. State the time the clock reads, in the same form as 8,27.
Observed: 6,18
